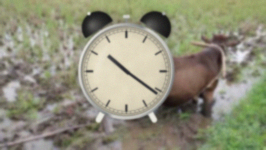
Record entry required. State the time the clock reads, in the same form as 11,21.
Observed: 10,21
